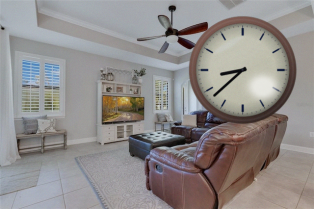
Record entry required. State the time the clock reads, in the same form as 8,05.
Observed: 8,38
